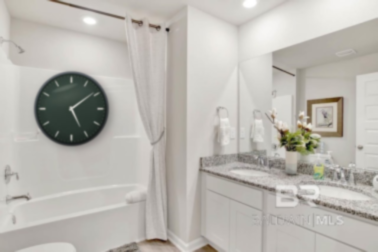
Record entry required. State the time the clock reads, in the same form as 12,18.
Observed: 5,09
